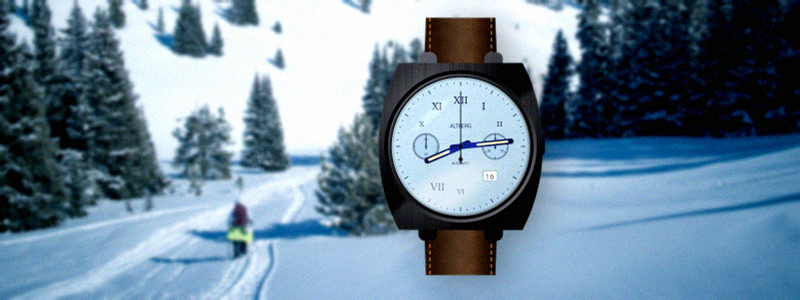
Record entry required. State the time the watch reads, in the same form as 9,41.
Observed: 8,14
